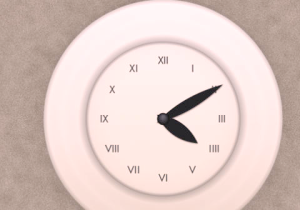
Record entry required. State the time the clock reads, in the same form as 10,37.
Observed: 4,10
